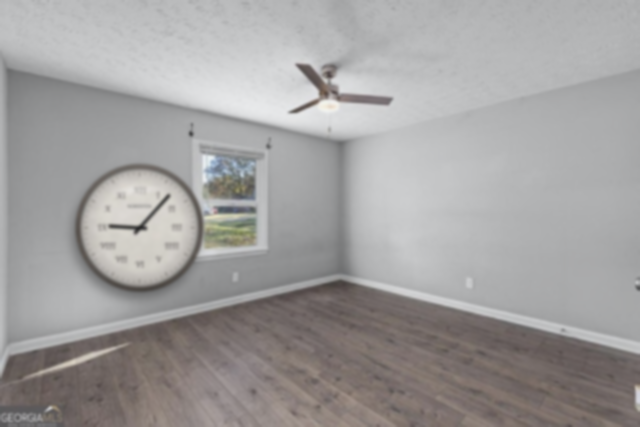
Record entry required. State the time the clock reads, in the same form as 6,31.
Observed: 9,07
